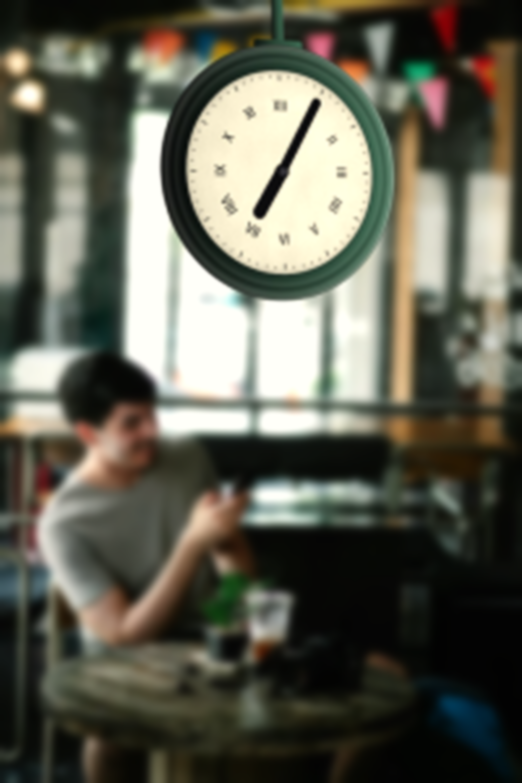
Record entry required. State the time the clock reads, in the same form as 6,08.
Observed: 7,05
